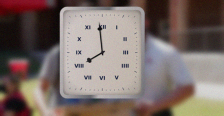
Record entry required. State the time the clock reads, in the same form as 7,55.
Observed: 7,59
